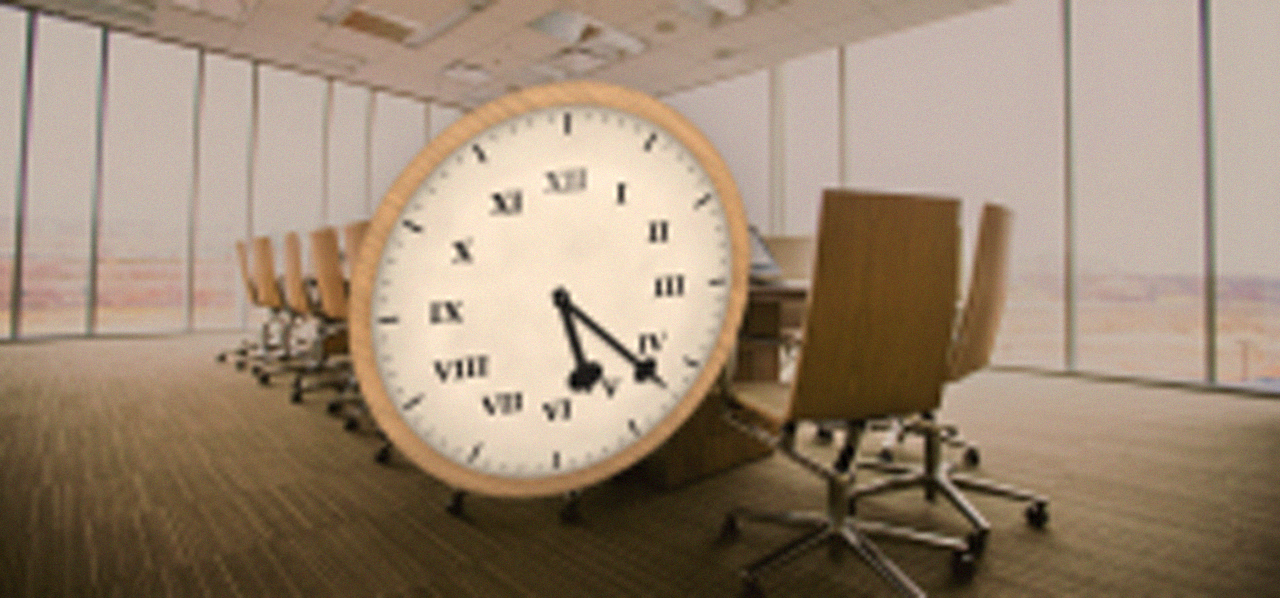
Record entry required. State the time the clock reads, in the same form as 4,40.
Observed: 5,22
